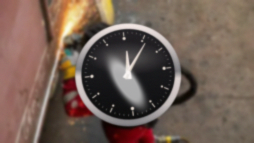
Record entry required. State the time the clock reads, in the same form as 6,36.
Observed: 12,06
